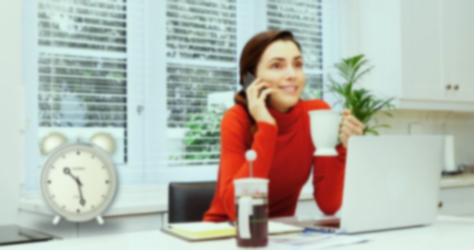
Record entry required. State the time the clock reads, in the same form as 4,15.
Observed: 10,28
